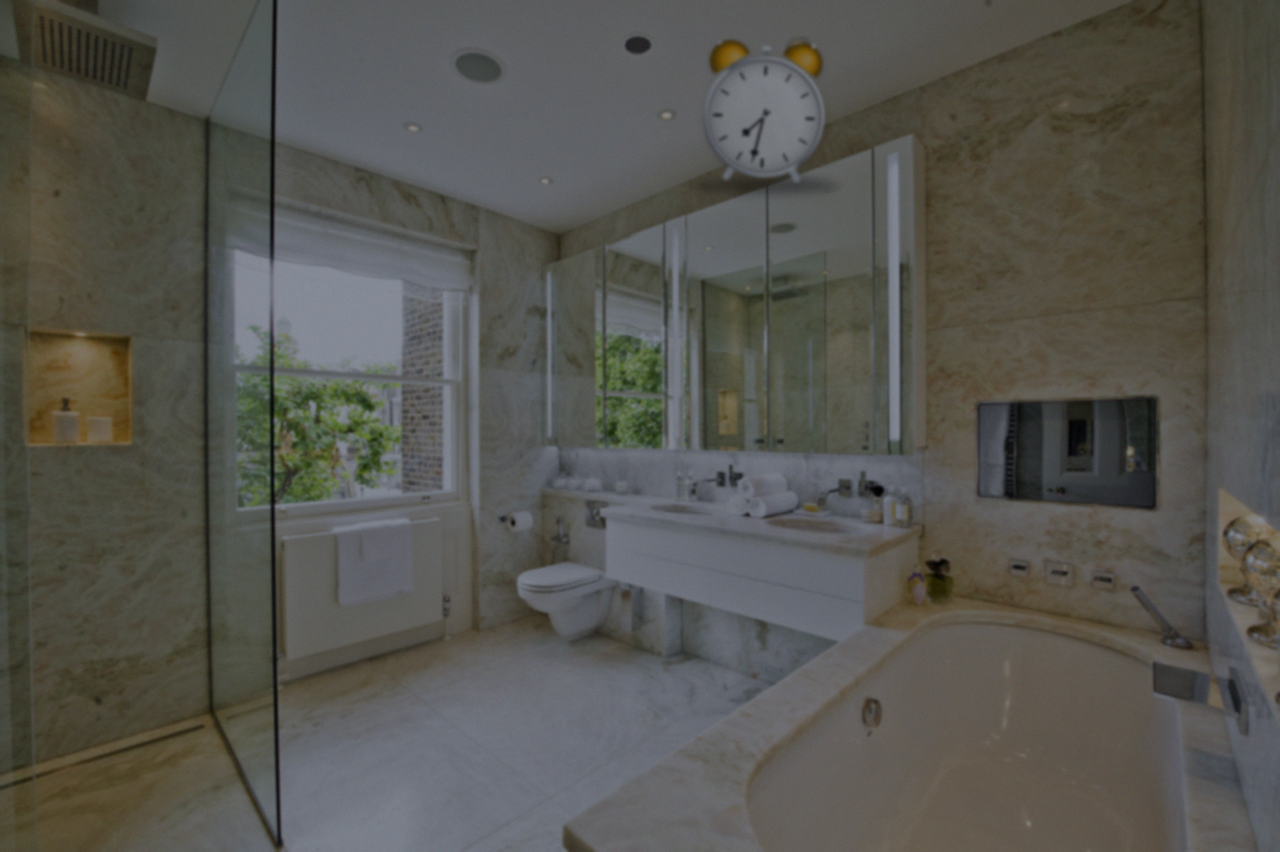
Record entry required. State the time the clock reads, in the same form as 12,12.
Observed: 7,32
